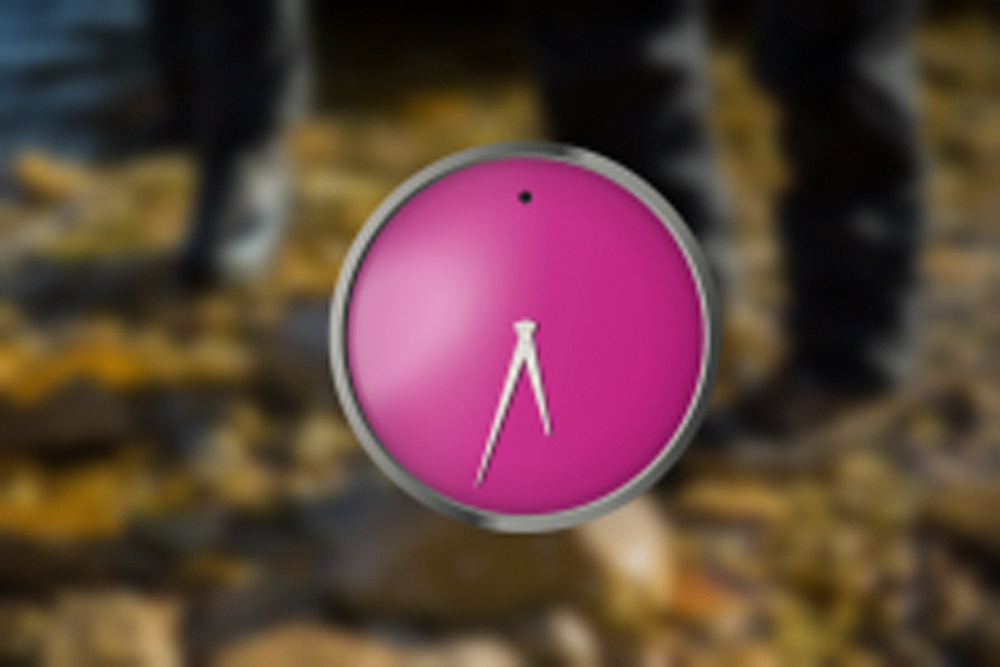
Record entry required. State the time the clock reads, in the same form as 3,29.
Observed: 5,33
